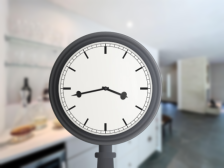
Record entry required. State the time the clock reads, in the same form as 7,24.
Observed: 3,43
